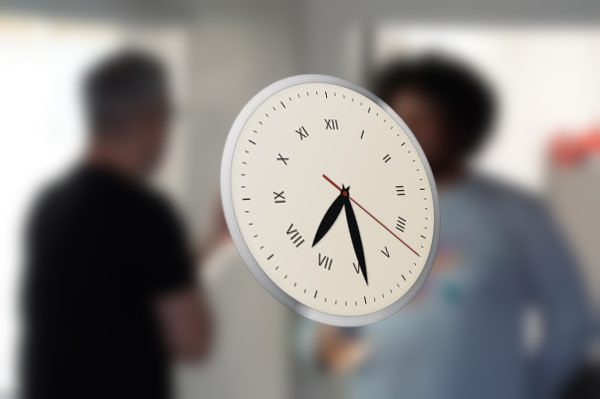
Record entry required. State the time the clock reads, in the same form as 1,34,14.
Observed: 7,29,22
